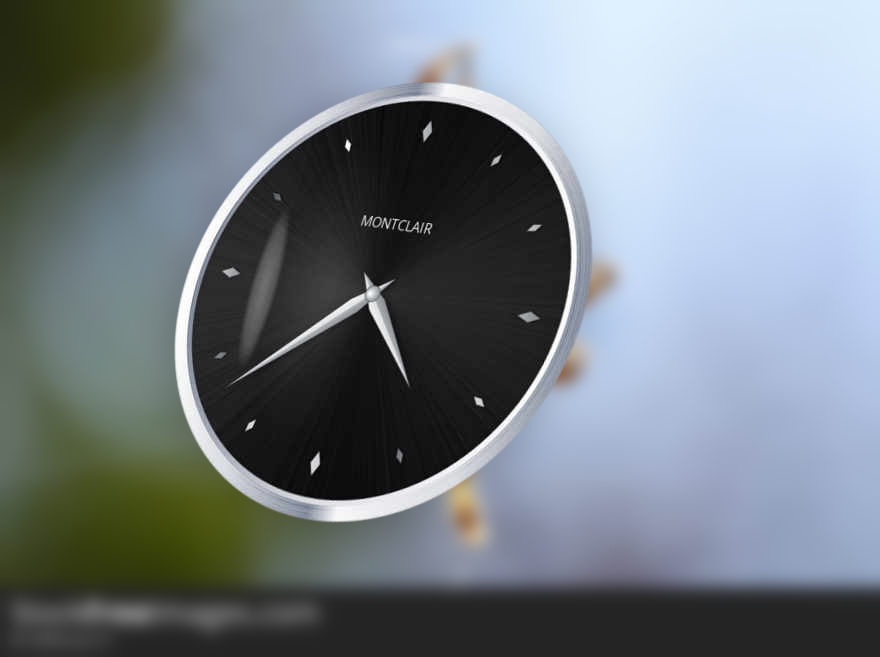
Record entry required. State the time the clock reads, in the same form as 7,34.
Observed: 4,38
